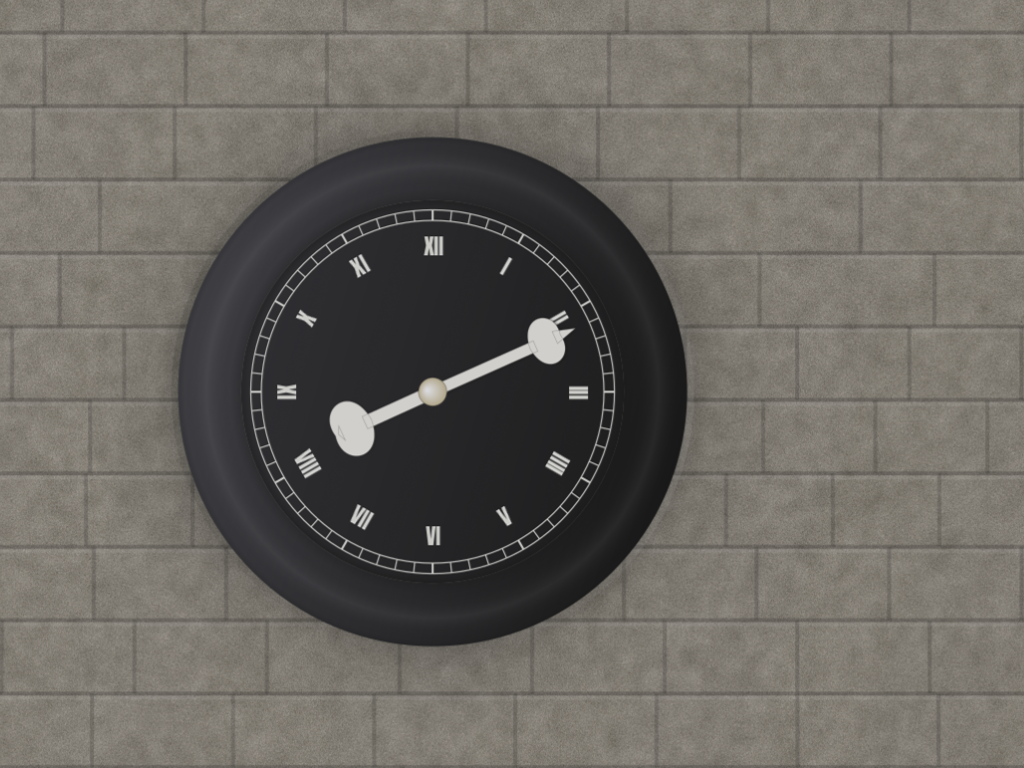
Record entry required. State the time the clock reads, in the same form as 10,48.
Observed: 8,11
